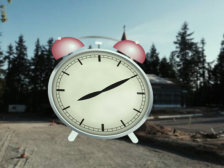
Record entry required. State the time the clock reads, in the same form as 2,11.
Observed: 8,10
